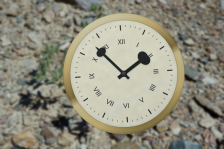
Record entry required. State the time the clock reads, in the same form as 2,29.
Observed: 1,53
